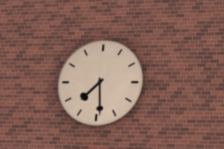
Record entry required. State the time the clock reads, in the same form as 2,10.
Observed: 7,29
